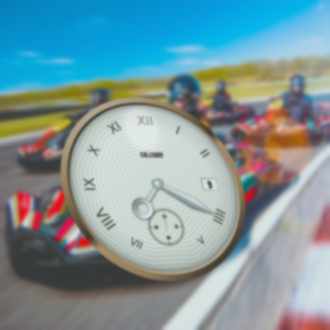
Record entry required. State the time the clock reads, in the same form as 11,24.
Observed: 7,20
